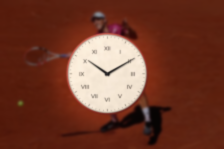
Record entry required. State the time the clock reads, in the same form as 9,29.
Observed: 10,10
